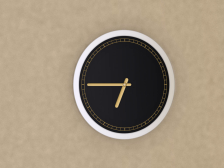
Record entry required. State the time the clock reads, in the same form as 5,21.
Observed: 6,45
